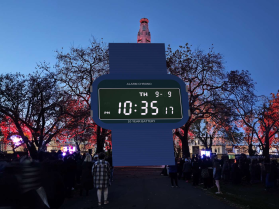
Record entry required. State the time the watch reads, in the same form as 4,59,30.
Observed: 10,35,17
